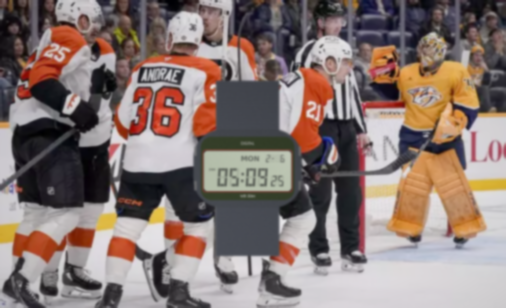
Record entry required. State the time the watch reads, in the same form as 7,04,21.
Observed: 5,09,25
